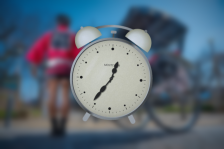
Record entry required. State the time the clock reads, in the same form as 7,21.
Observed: 12,36
